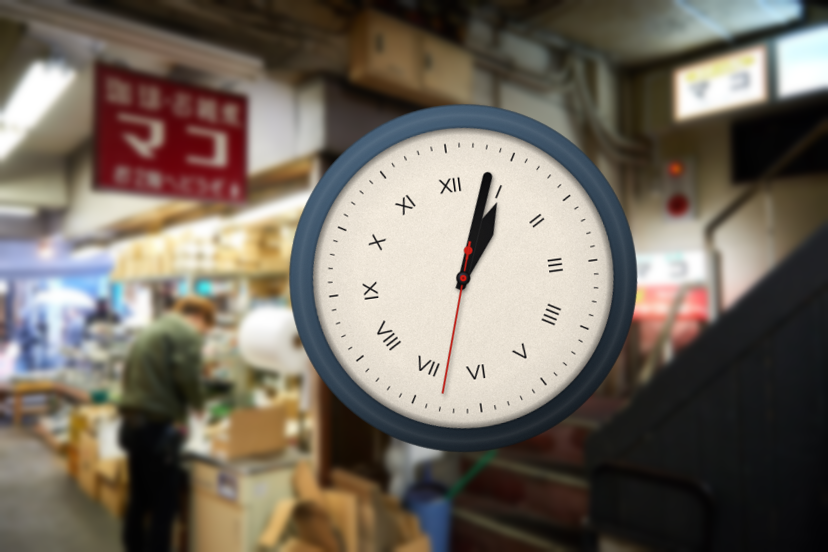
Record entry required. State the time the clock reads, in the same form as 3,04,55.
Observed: 1,03,33
